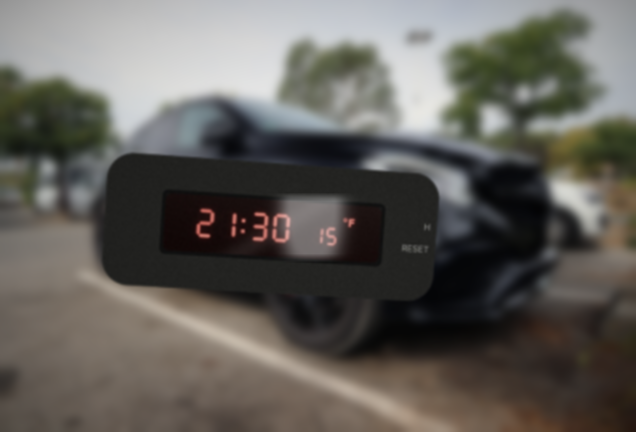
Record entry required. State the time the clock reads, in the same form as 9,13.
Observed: 21,30
